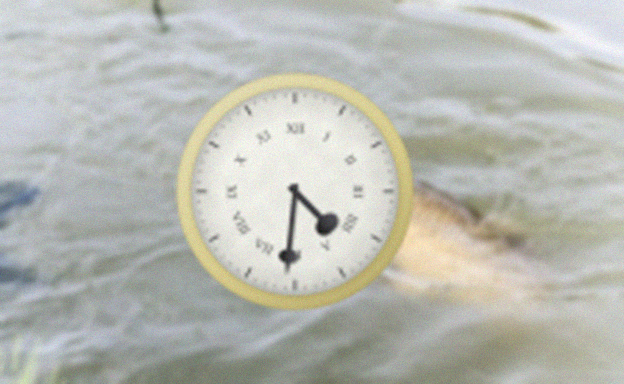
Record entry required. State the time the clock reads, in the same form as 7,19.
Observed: 4,31
